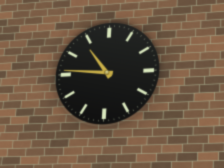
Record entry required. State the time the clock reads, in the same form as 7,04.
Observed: 10,46
